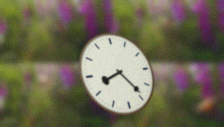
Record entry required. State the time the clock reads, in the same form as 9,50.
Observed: 8,24
